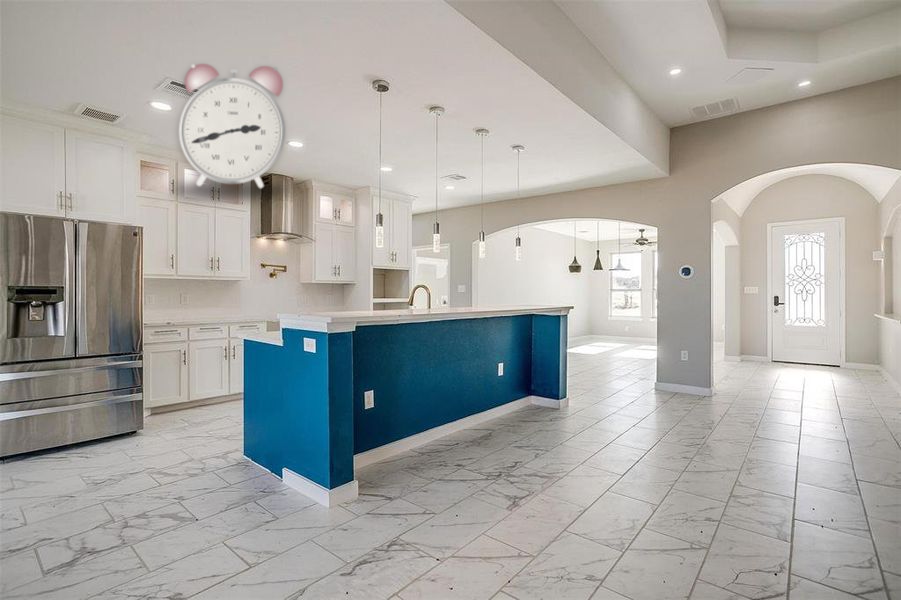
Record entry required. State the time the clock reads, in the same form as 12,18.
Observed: 2,42
